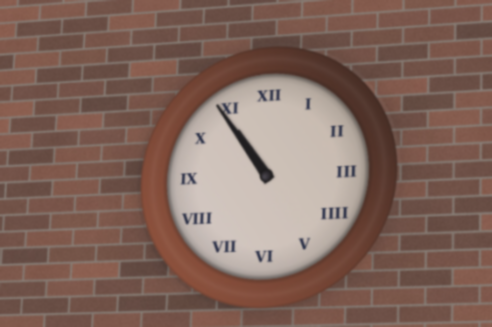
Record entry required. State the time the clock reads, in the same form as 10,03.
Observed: 10,54
